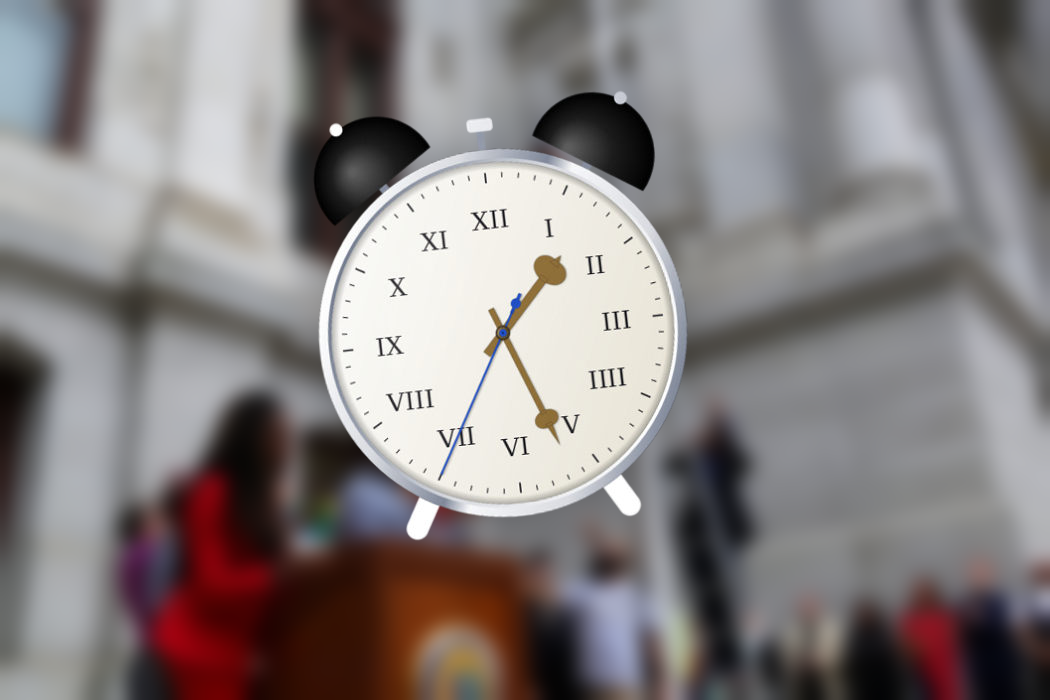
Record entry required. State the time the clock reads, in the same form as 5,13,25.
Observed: 1,26,35
